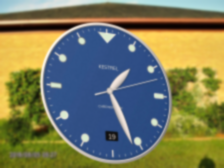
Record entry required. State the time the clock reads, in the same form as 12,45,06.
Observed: 1,26,12
